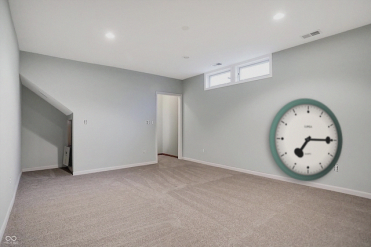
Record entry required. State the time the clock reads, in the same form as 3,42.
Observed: 7,15
